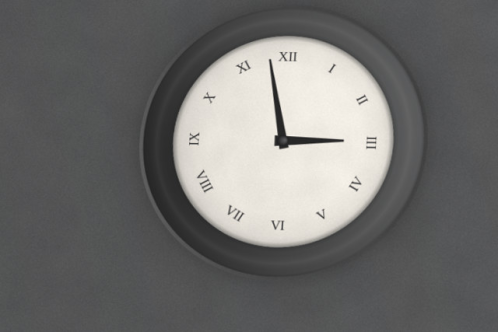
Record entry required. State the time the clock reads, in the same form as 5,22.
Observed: 2,58
